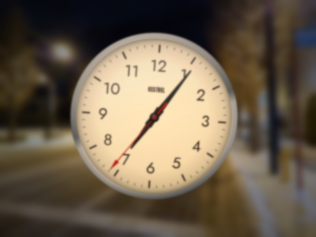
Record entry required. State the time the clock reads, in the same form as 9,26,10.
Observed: 7,05,36
